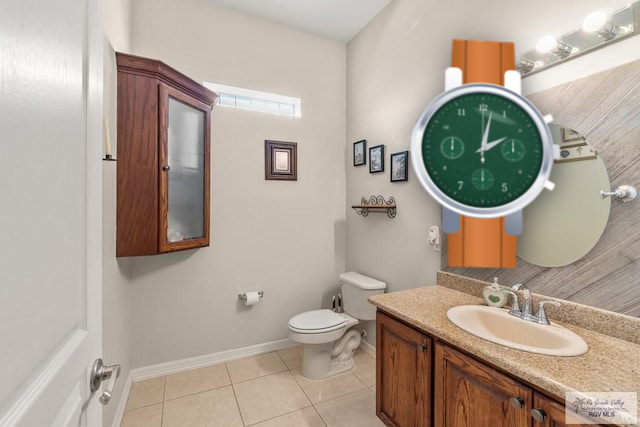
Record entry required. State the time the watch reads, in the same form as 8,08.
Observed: 2,02
